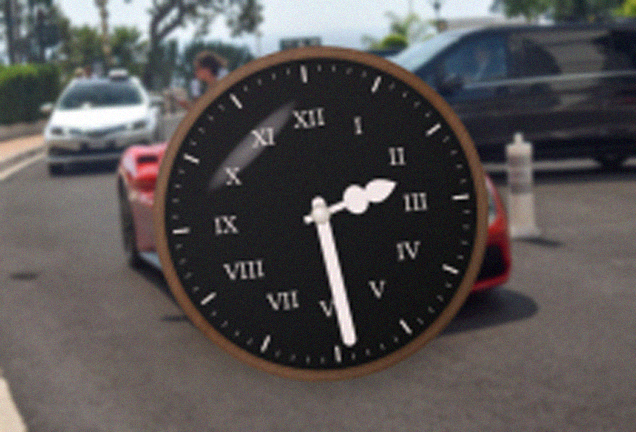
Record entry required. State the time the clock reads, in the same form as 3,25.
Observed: 2,29
